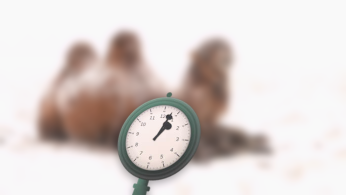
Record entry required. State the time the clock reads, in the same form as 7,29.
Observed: 1,03
